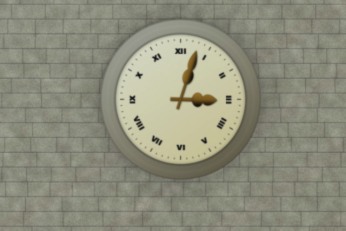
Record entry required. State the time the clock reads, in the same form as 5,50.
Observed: 3,03
